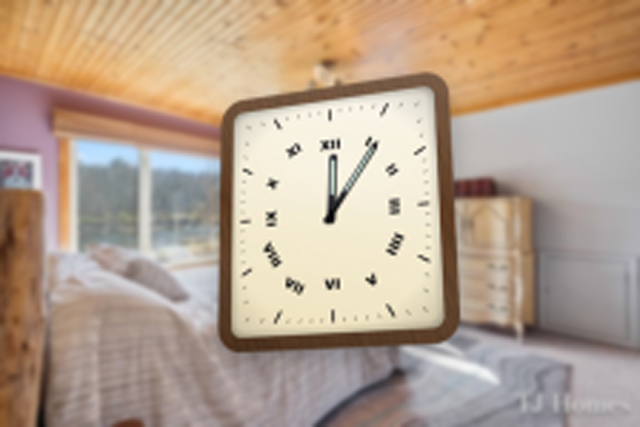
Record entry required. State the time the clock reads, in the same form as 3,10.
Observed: 12,06
